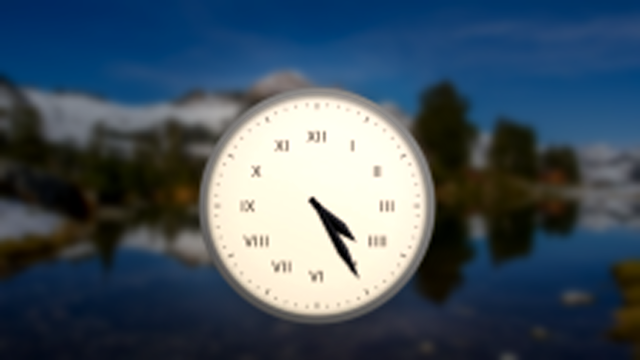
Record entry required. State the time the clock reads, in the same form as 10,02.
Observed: 4,25
